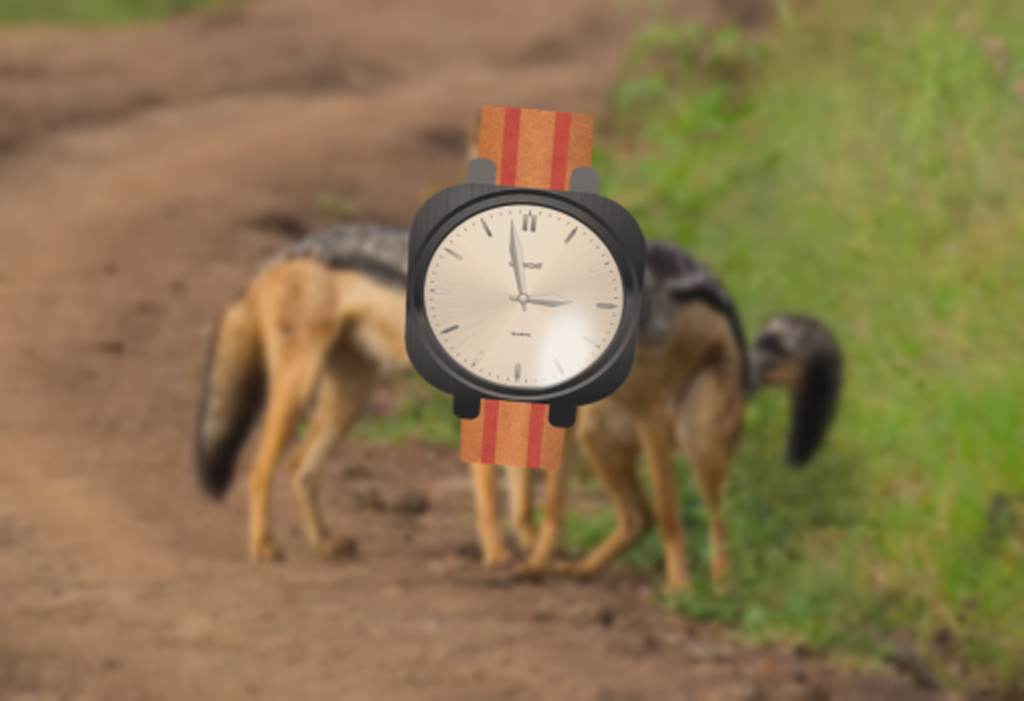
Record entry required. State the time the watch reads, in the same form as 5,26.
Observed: 2,58
